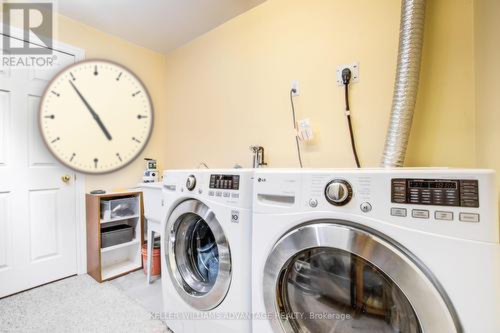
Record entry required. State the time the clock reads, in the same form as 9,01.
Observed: 4,54
